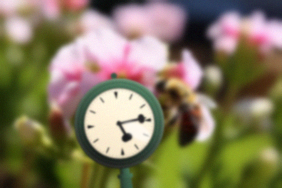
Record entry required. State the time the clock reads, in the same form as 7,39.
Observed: 5,14
